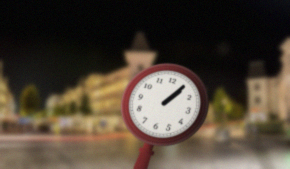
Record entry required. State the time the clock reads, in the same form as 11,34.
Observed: 1,05
